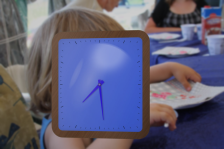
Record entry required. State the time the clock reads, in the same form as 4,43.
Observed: 7,29
